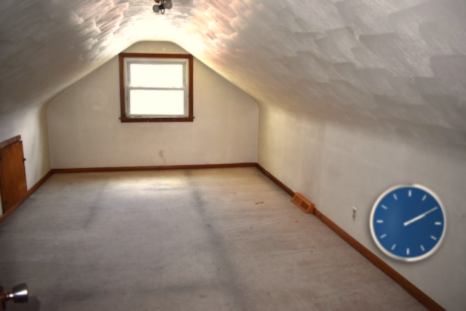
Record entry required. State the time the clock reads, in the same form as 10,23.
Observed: 2,10
